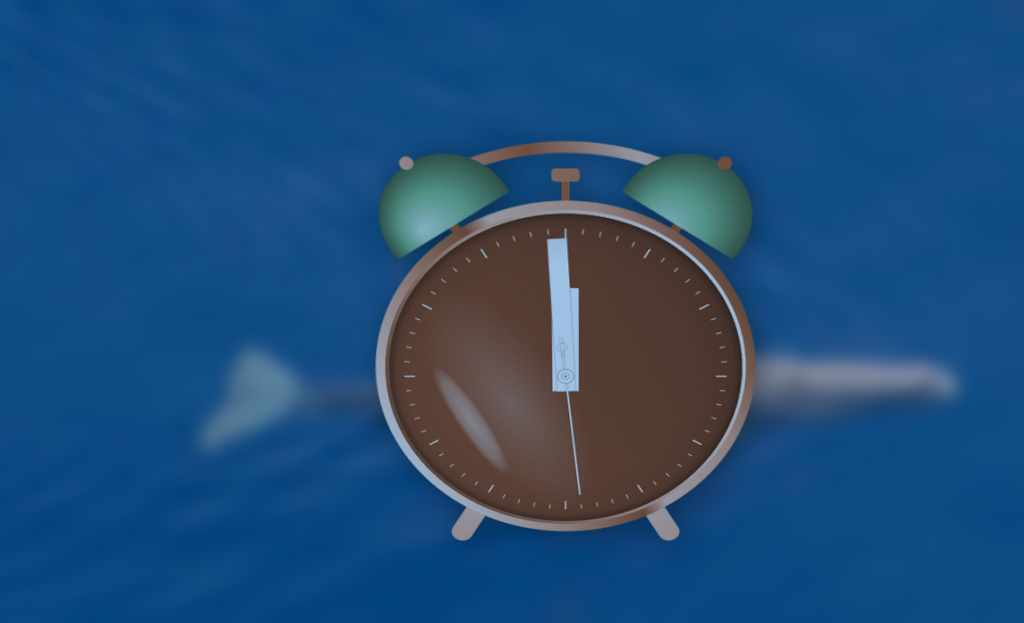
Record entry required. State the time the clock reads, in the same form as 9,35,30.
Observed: 11,59,29
